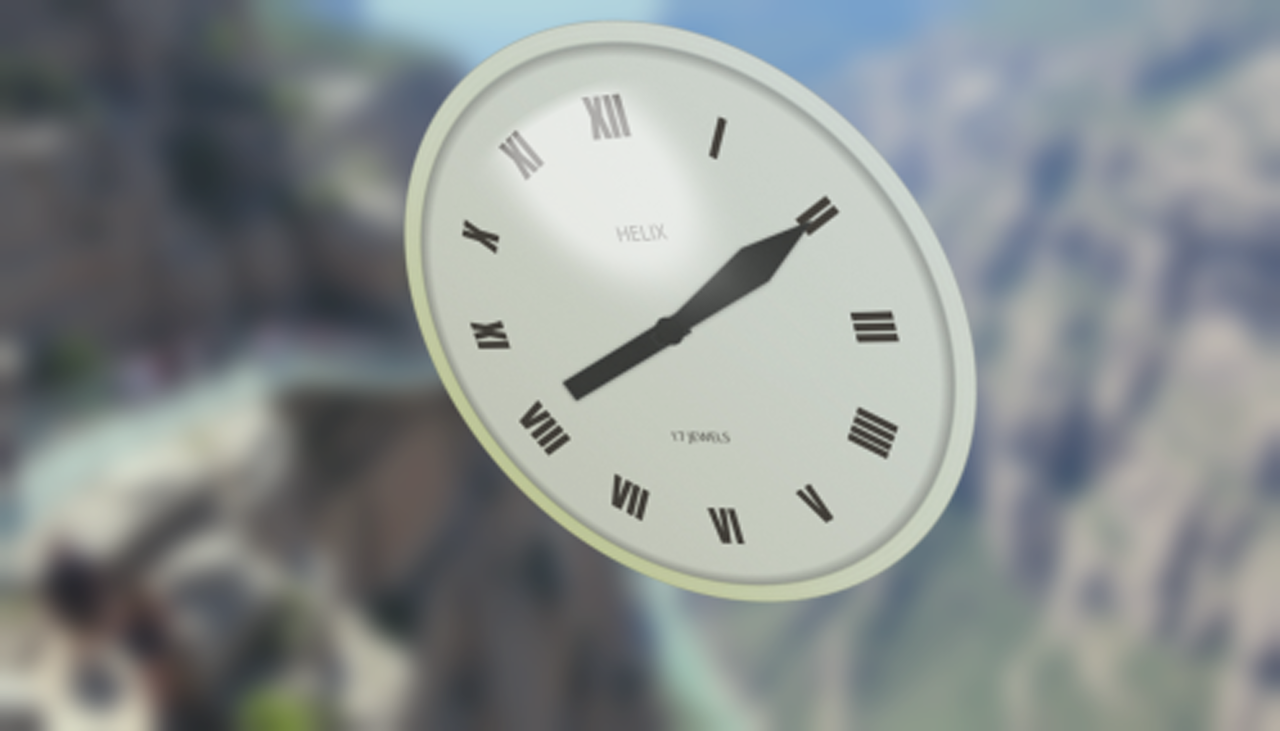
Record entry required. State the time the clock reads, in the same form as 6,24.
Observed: 8,10
